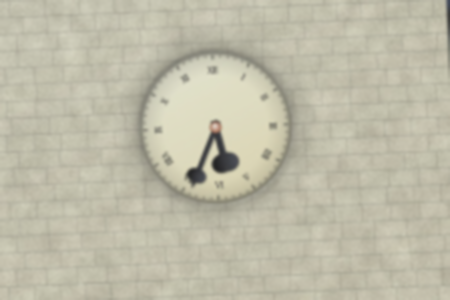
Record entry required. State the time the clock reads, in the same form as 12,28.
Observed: 5,34
